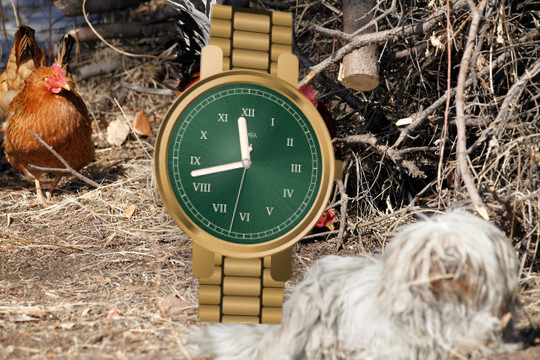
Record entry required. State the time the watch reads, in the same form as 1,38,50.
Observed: 11,42,32
